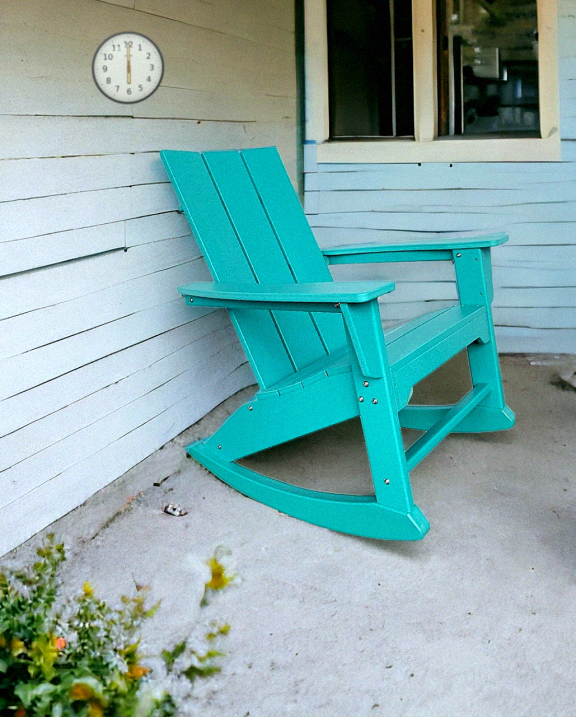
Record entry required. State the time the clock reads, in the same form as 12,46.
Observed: 6,00
